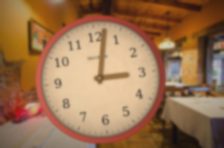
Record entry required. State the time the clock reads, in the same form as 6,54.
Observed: 3,02
